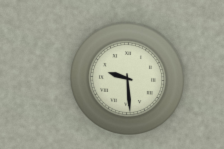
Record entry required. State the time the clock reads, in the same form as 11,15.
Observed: 9,29
